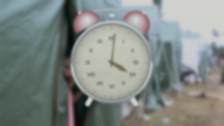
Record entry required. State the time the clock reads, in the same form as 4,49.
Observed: 4,01
